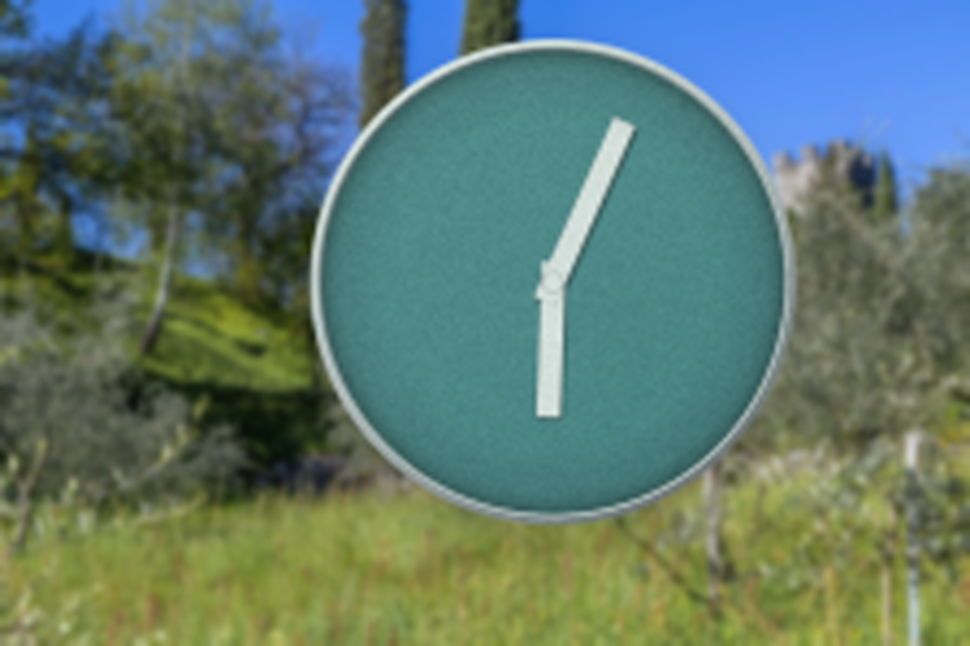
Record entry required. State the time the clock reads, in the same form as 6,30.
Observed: 6,04
